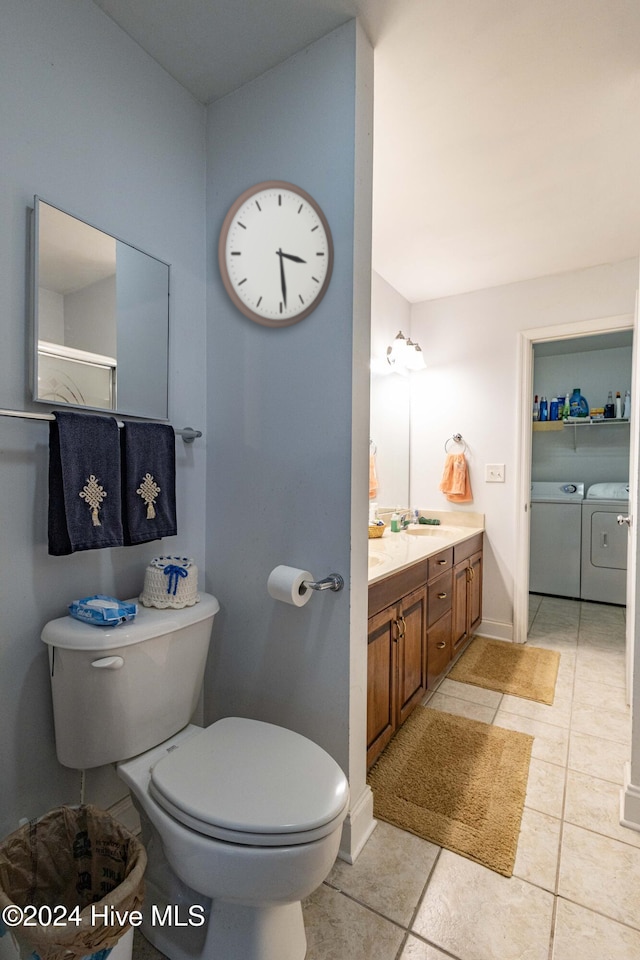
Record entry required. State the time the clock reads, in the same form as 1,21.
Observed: 3,29
